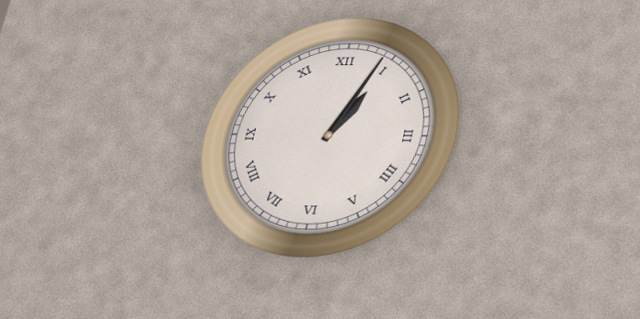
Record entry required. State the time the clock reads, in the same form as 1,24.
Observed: 1,04
